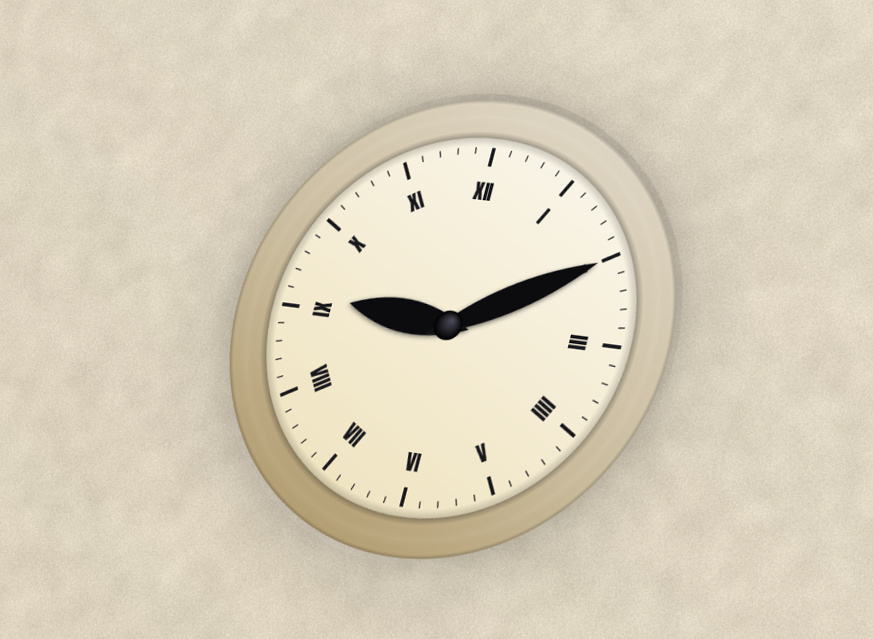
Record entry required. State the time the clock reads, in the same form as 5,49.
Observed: 9,10
